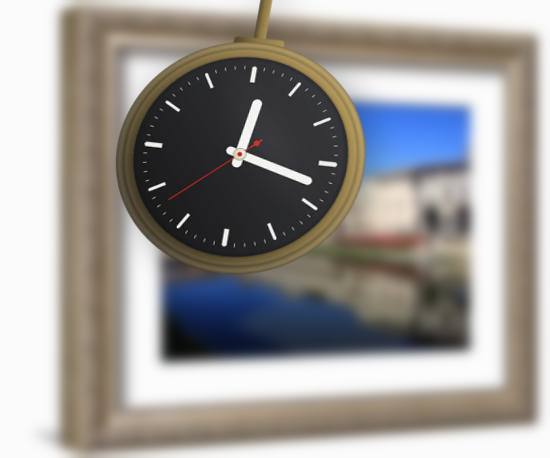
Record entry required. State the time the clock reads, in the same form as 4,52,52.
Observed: 12,17,38
